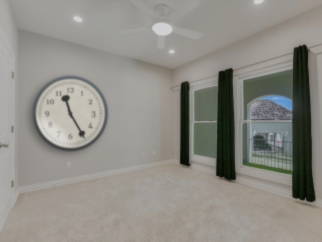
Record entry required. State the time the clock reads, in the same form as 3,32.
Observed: 11,25
